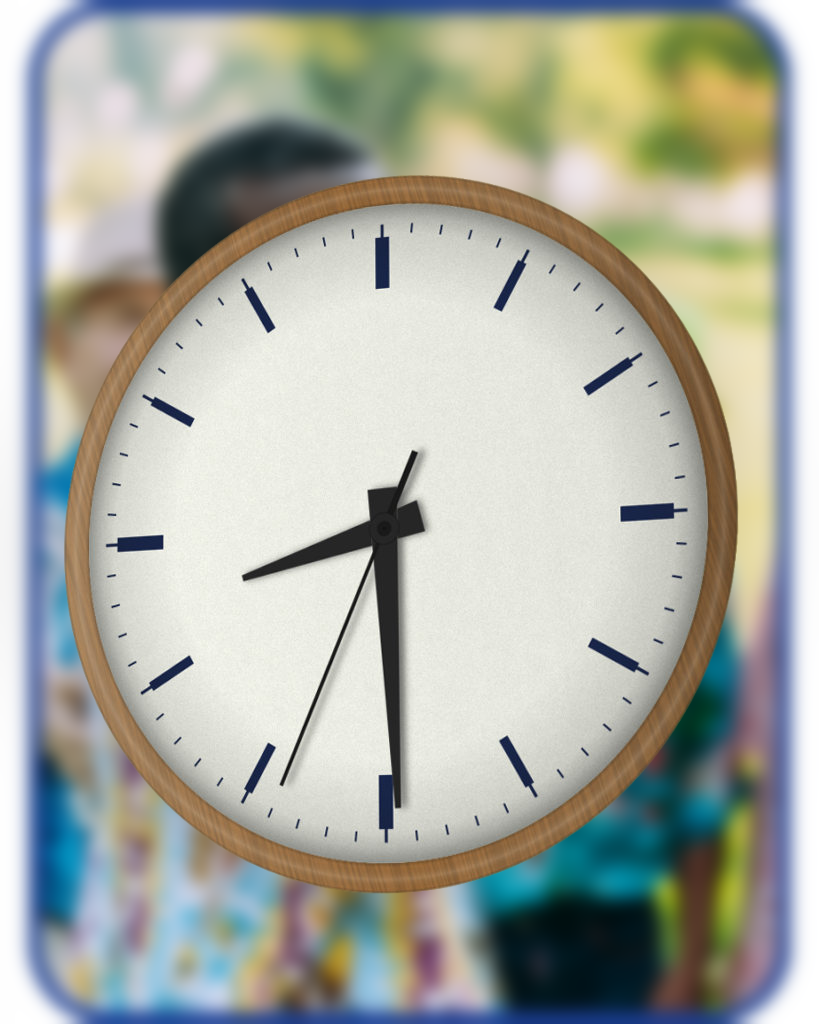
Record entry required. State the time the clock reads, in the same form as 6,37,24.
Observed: 8,29,34
